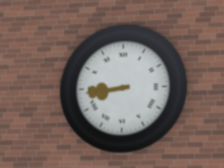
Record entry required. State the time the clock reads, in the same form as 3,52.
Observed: 8,44
